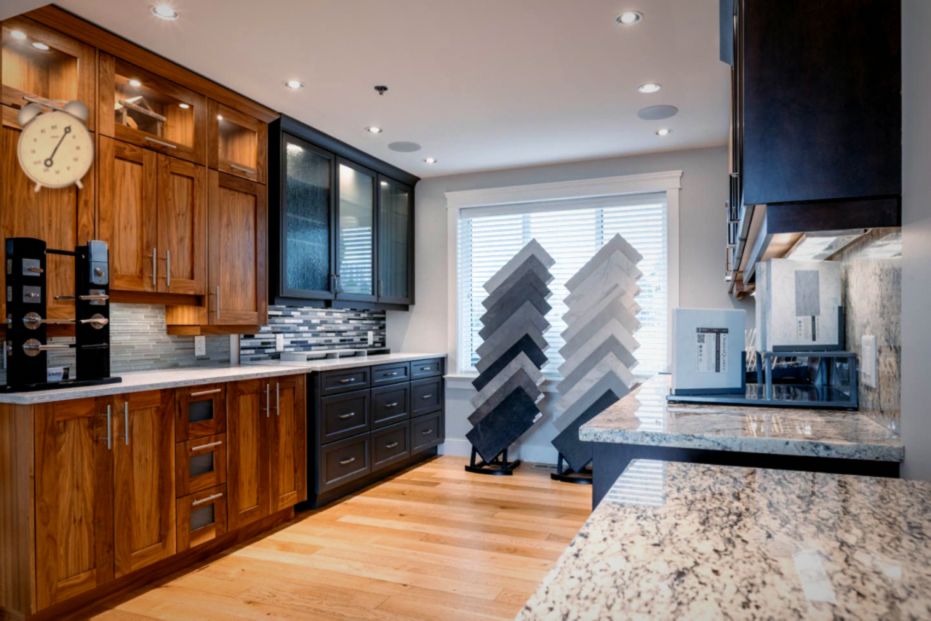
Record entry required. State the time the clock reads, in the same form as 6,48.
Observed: 7,06
